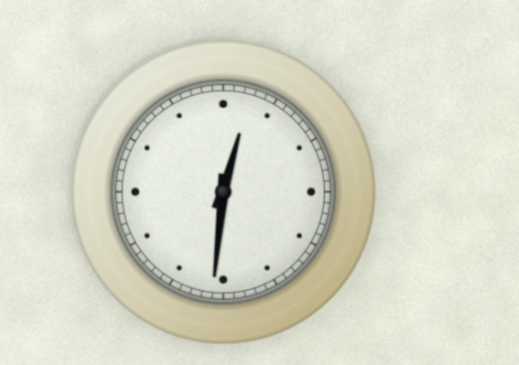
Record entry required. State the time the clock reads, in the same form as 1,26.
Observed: 12,31
